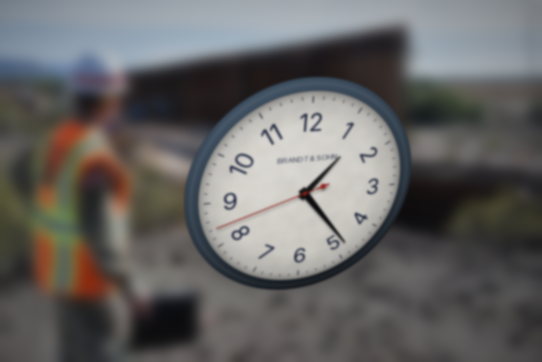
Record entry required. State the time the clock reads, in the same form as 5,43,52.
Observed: 1,23,42
